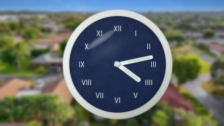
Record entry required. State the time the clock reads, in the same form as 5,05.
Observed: 4,13
